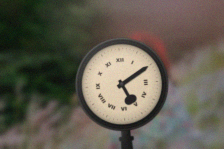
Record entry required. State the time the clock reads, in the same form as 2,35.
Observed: 5,10
